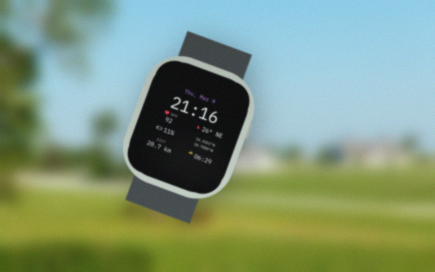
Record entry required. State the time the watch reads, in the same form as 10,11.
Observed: 21,16
